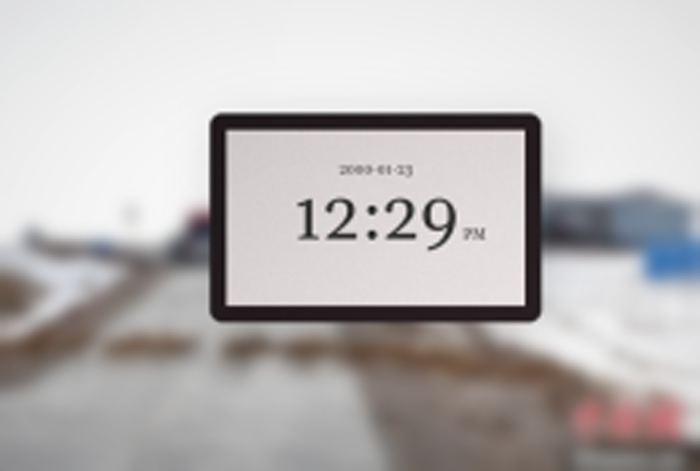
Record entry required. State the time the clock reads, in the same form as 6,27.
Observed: 12,29
